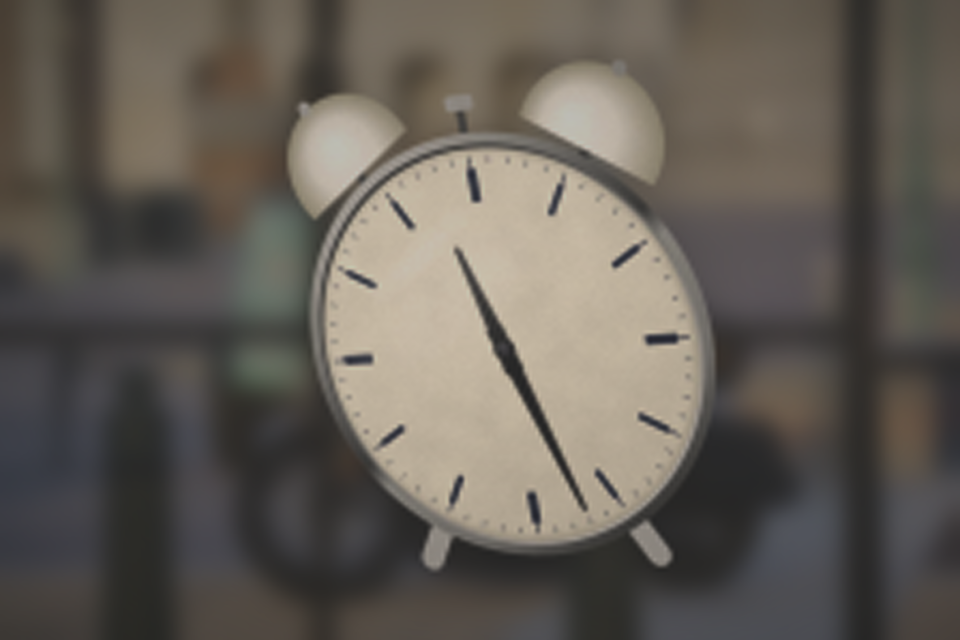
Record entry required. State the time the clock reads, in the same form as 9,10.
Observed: 11,27
